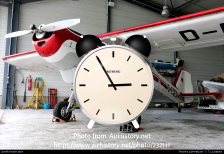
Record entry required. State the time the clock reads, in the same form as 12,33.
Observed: 2,55
